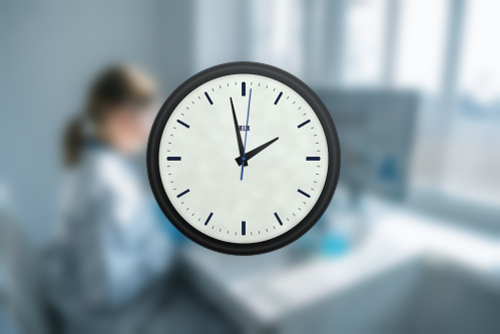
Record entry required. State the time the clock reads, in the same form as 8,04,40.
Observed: 1,58,01
